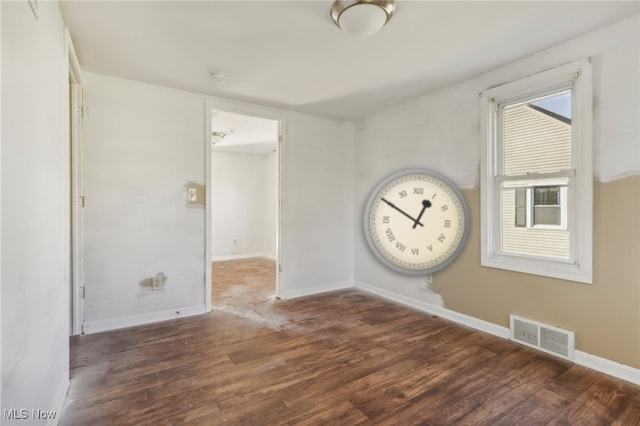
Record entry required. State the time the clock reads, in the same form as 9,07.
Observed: 12,50
